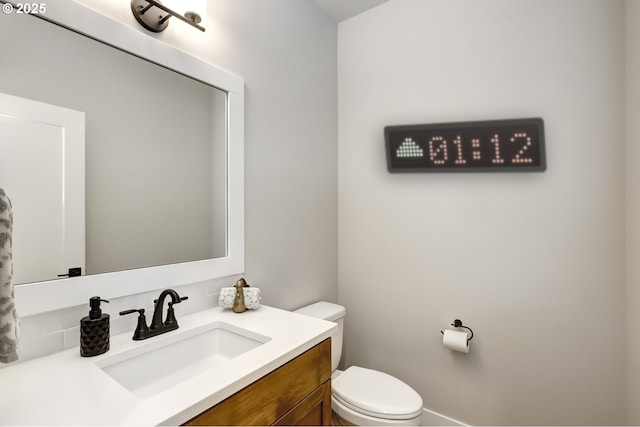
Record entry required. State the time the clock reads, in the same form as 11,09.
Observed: 1,12
